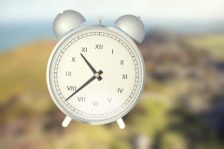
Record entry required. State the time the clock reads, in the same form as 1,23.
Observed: 10,38
